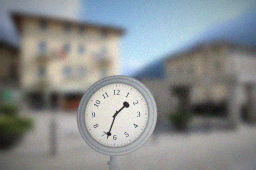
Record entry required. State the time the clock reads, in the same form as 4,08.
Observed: 1,33
